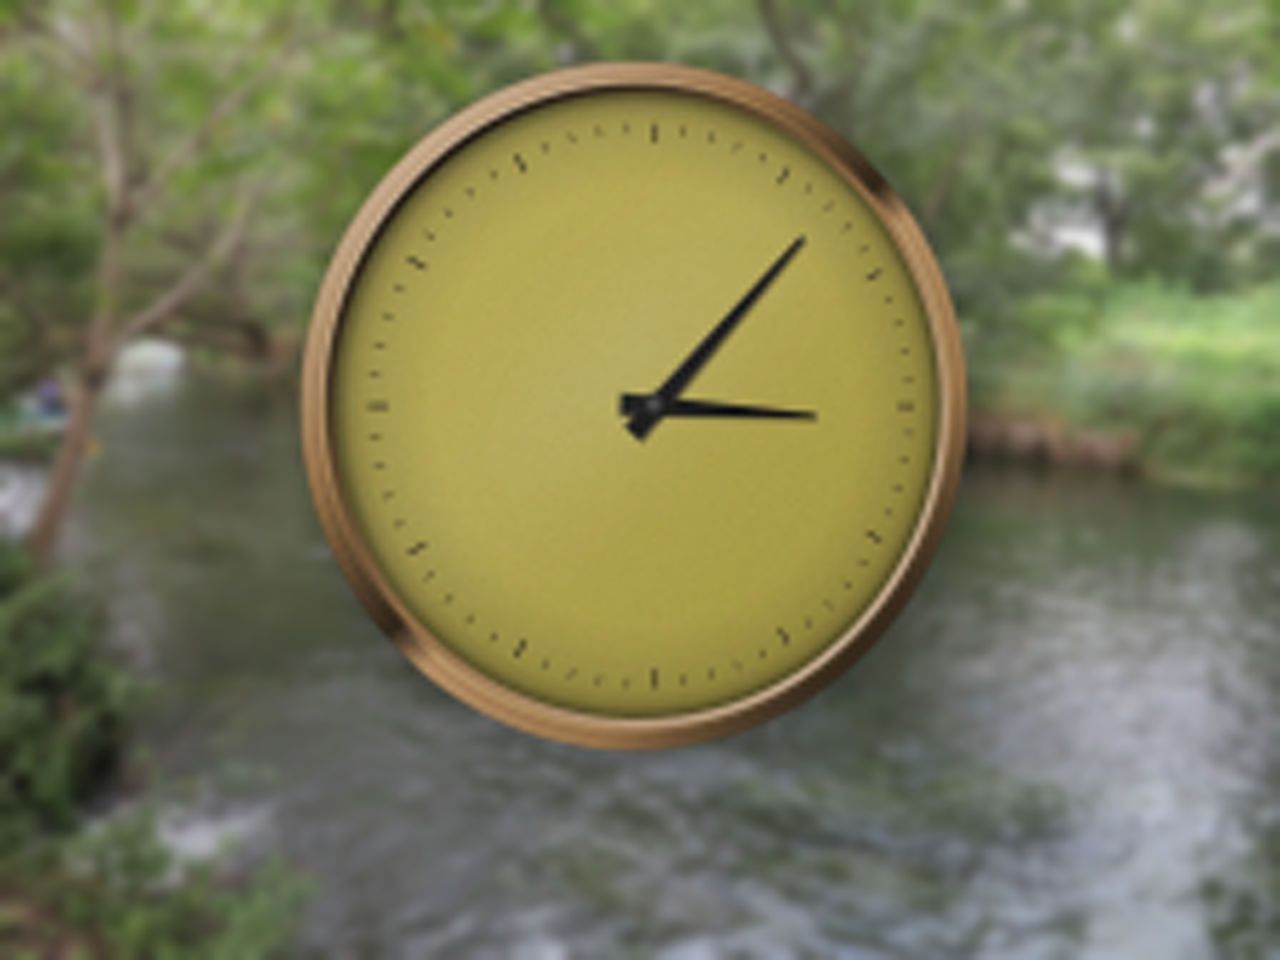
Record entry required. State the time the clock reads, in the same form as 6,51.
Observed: 3,07
